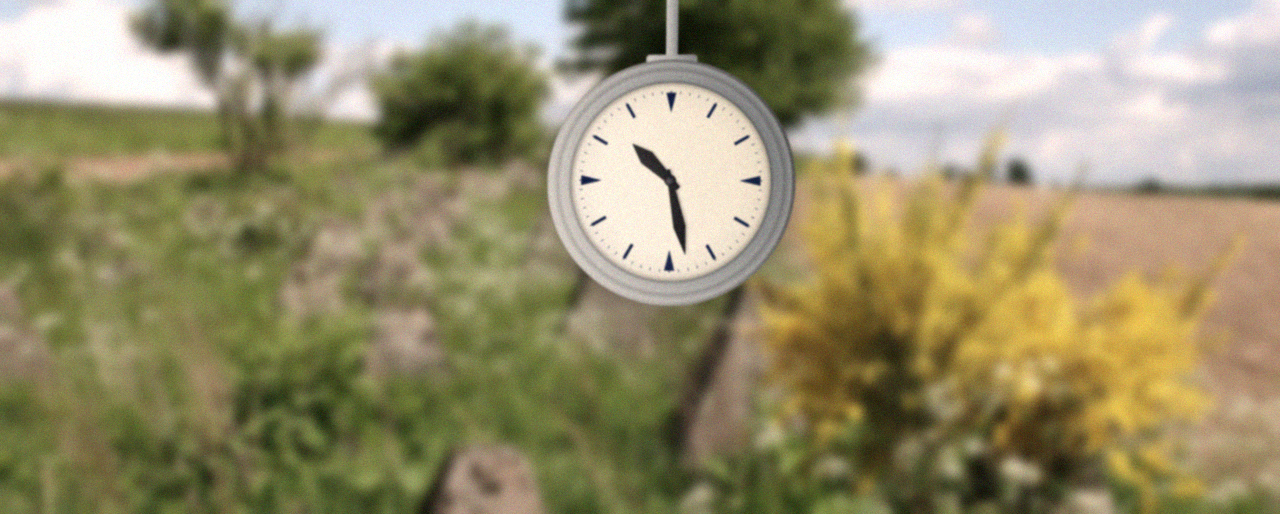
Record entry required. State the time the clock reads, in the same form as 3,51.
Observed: 10,28
